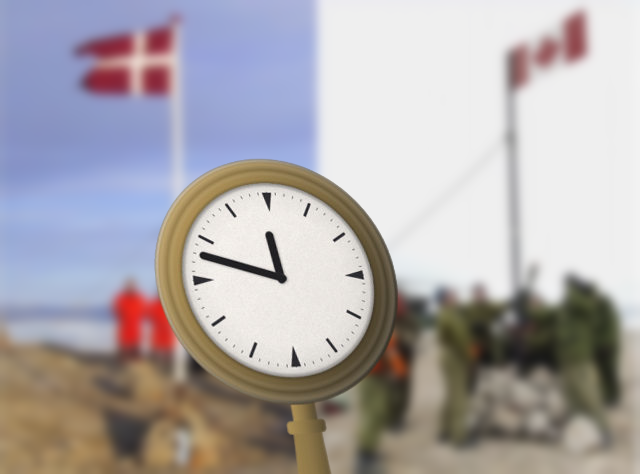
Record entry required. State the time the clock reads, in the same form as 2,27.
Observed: 11,48
